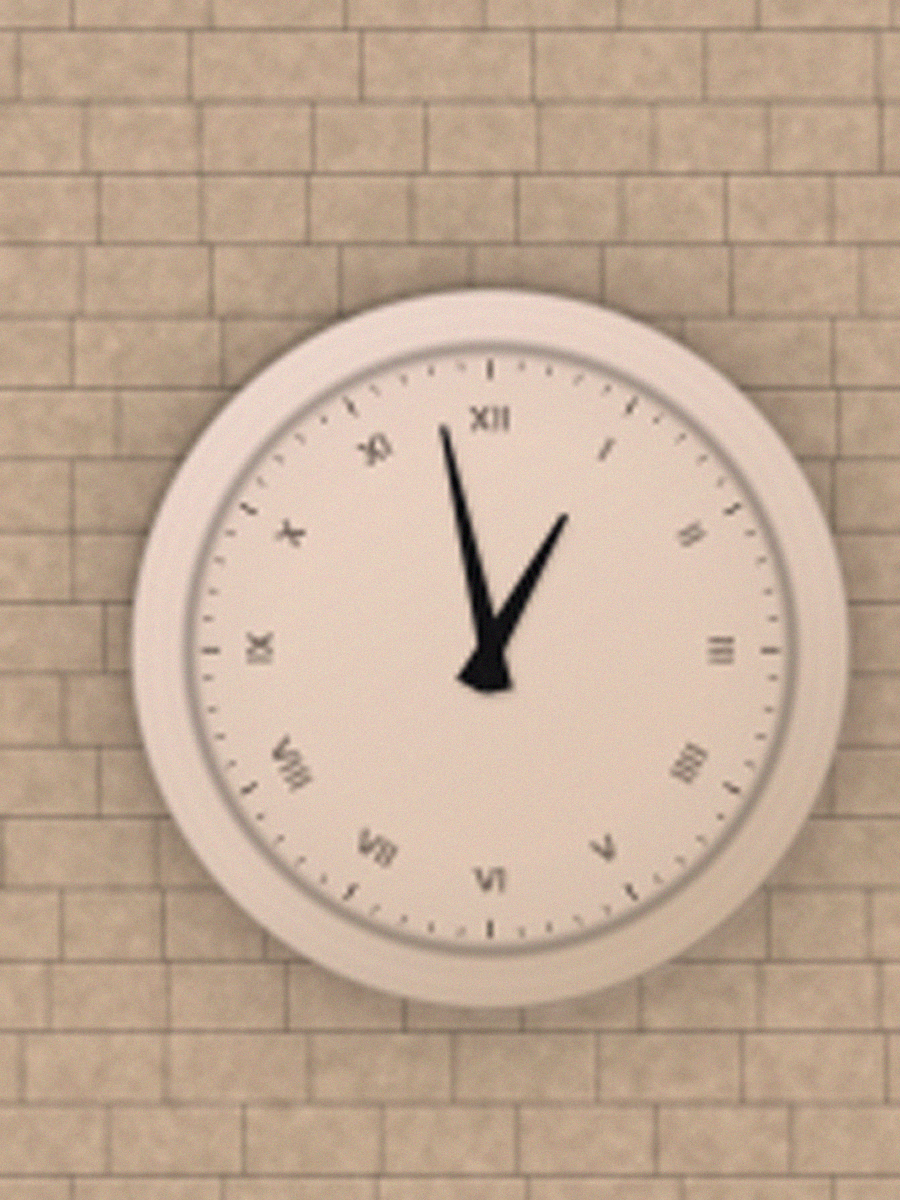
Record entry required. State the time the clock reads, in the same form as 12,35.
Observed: 12,58
